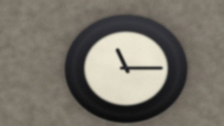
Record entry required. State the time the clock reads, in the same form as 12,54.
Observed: 11,15
